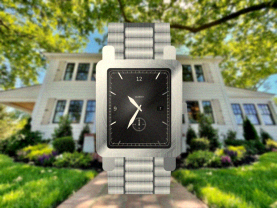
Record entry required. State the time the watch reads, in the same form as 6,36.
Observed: 10,35
